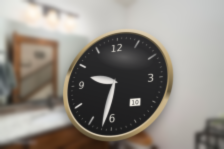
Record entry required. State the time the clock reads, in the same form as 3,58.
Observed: 9,32
